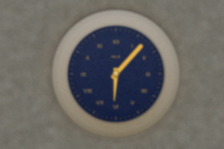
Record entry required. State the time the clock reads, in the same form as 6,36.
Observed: 6,07
